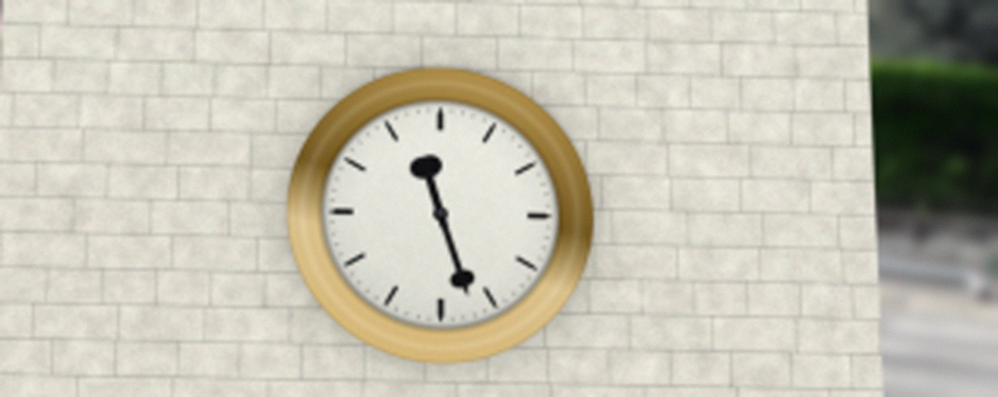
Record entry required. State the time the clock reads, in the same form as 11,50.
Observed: 11,27
